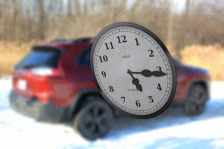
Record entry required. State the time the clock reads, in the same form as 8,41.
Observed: 5,16
